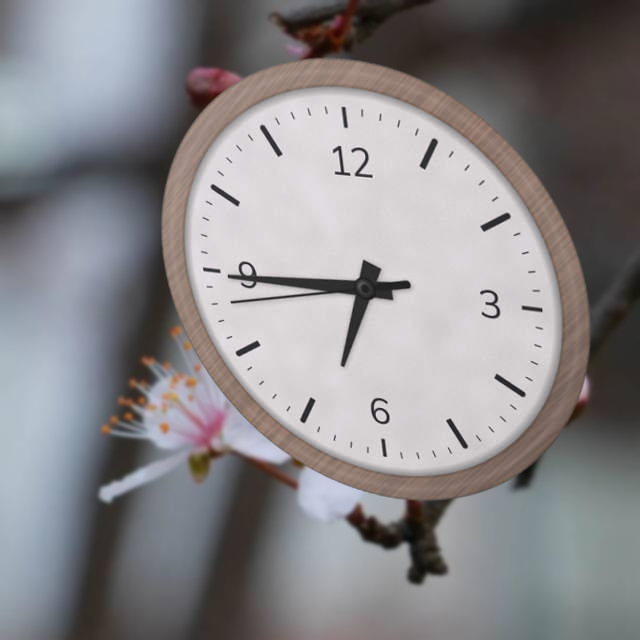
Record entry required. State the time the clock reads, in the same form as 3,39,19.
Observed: 6,44,43
